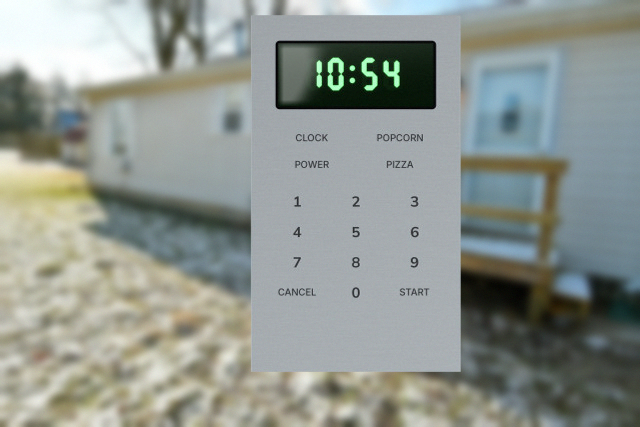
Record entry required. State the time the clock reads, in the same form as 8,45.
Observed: 10,54
